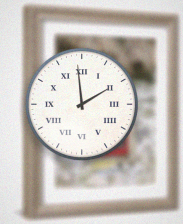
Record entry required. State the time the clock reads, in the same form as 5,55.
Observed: 1,59
